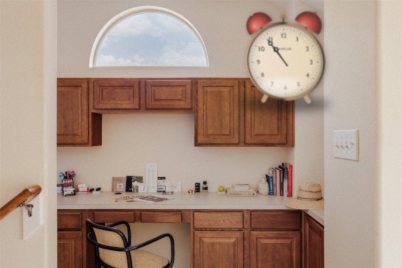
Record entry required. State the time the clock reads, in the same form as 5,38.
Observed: 10,54
